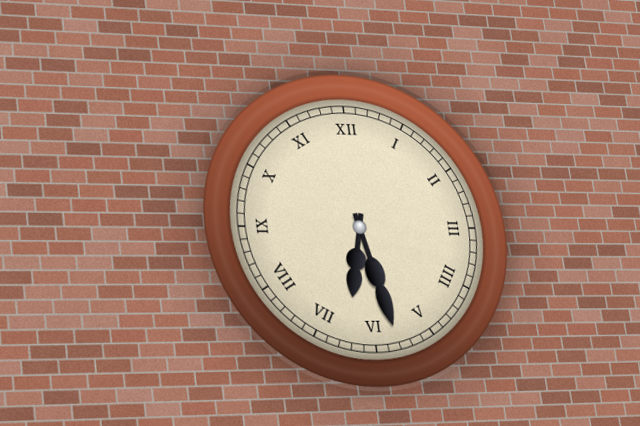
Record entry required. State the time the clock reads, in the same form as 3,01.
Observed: 6,28
